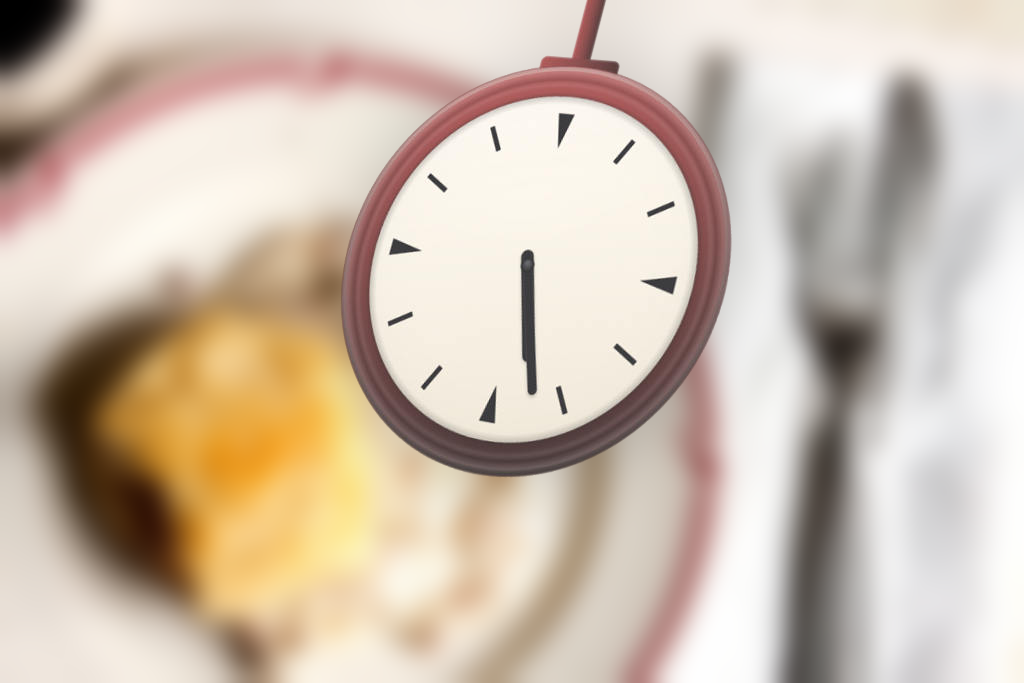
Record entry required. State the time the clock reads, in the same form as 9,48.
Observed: 5,27
